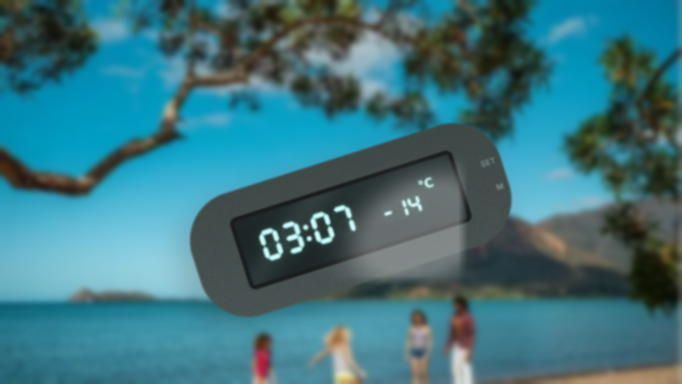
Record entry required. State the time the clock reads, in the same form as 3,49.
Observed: 3,07
